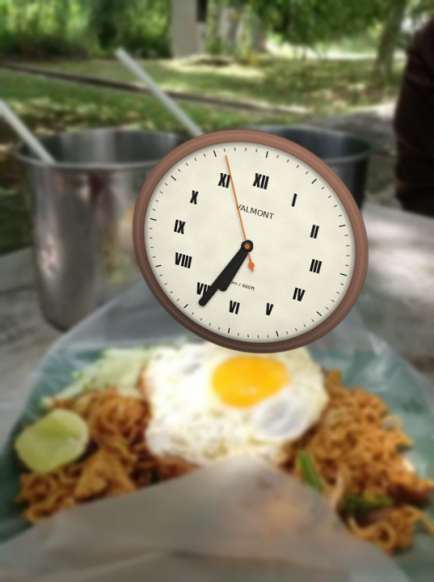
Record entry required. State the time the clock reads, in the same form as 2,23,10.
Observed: 6,33,56
